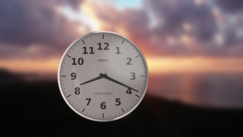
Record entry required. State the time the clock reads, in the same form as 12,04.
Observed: 8,19
